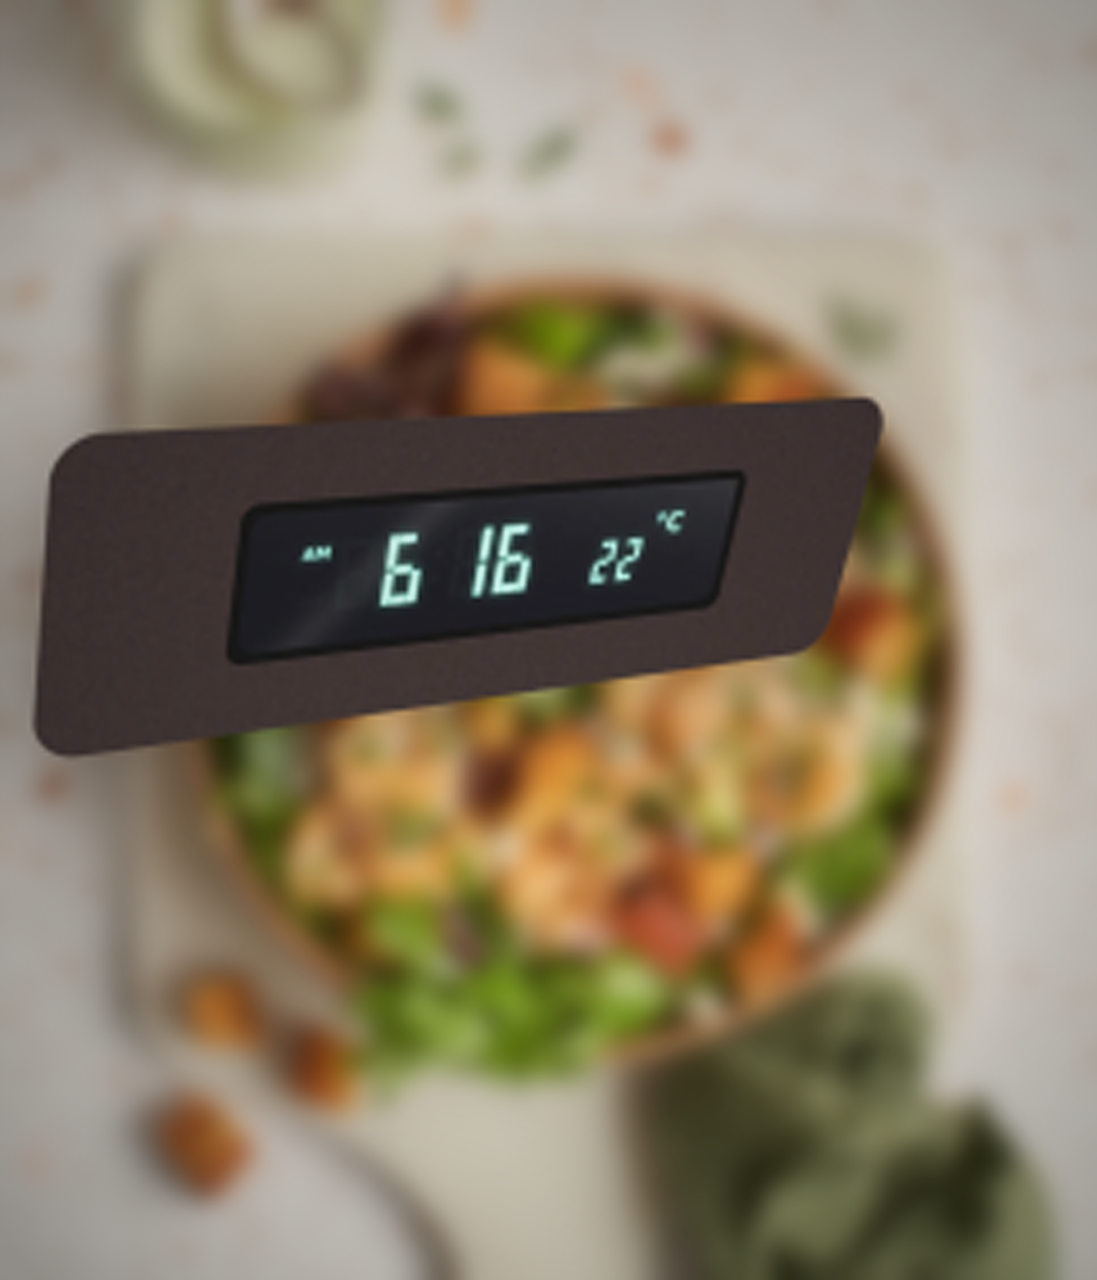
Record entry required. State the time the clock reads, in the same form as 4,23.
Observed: 6,16
